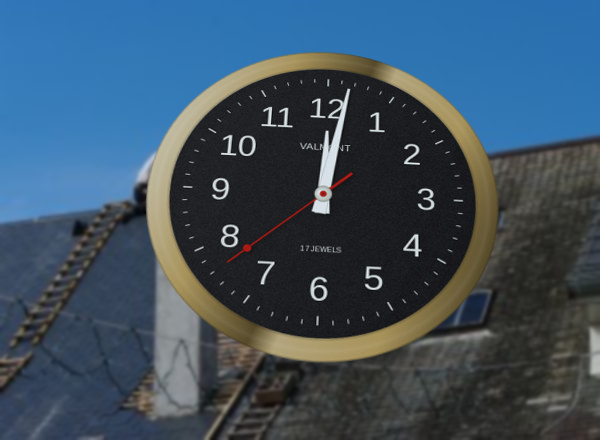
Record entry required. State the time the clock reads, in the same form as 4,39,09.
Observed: 12,01,38
